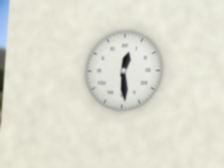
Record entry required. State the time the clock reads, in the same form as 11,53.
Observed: 12,29
